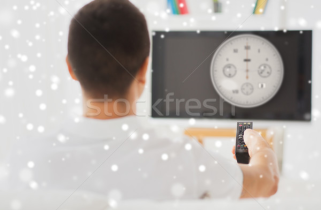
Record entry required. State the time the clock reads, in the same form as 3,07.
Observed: 2,46
